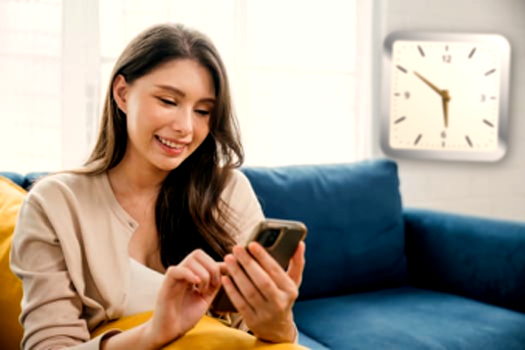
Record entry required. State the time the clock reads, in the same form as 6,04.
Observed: 5,51
